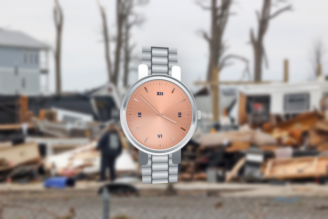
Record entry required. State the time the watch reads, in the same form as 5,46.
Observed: 3,52
